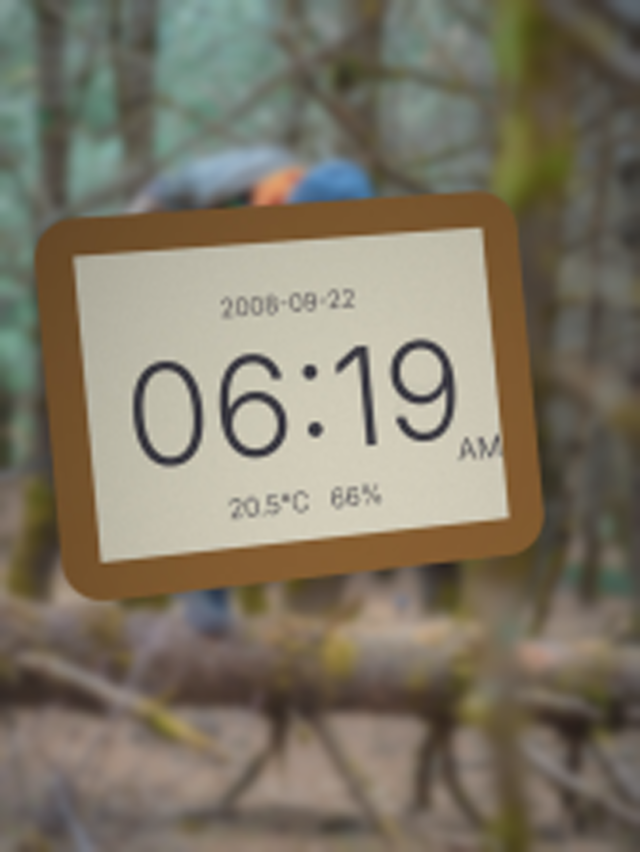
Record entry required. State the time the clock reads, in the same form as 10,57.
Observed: 6,19
